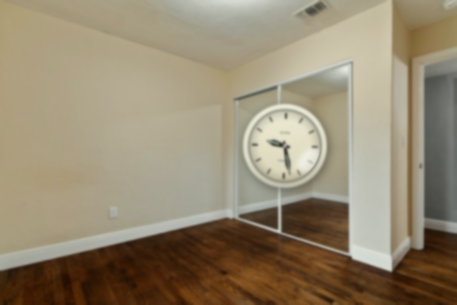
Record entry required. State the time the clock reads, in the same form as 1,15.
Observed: 9,28
